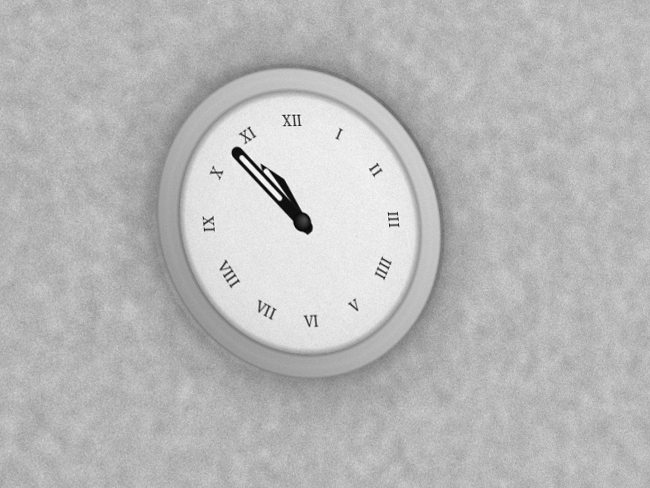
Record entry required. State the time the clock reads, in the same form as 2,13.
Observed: 10,53
